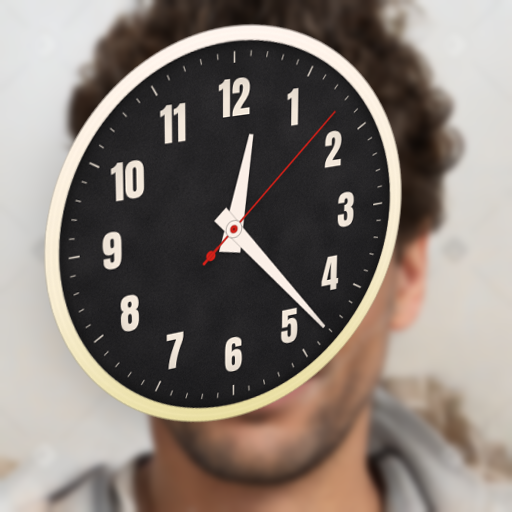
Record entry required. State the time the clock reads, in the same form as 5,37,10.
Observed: 12,23,08
